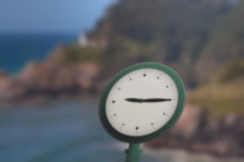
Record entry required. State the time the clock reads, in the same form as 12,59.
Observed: 9,15
